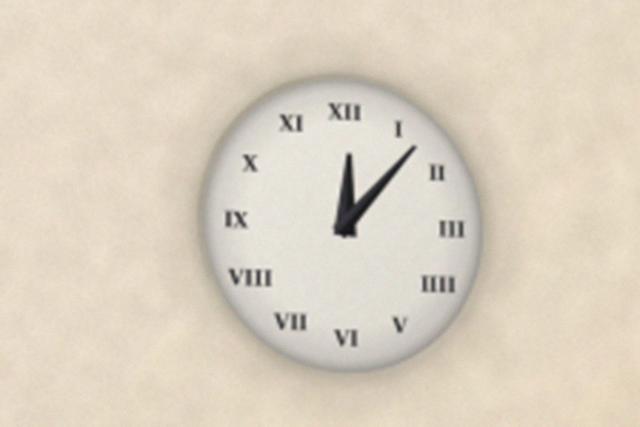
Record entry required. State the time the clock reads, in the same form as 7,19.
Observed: 12,07
